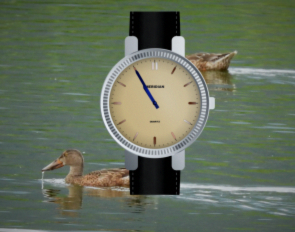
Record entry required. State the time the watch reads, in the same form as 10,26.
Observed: 10,55
